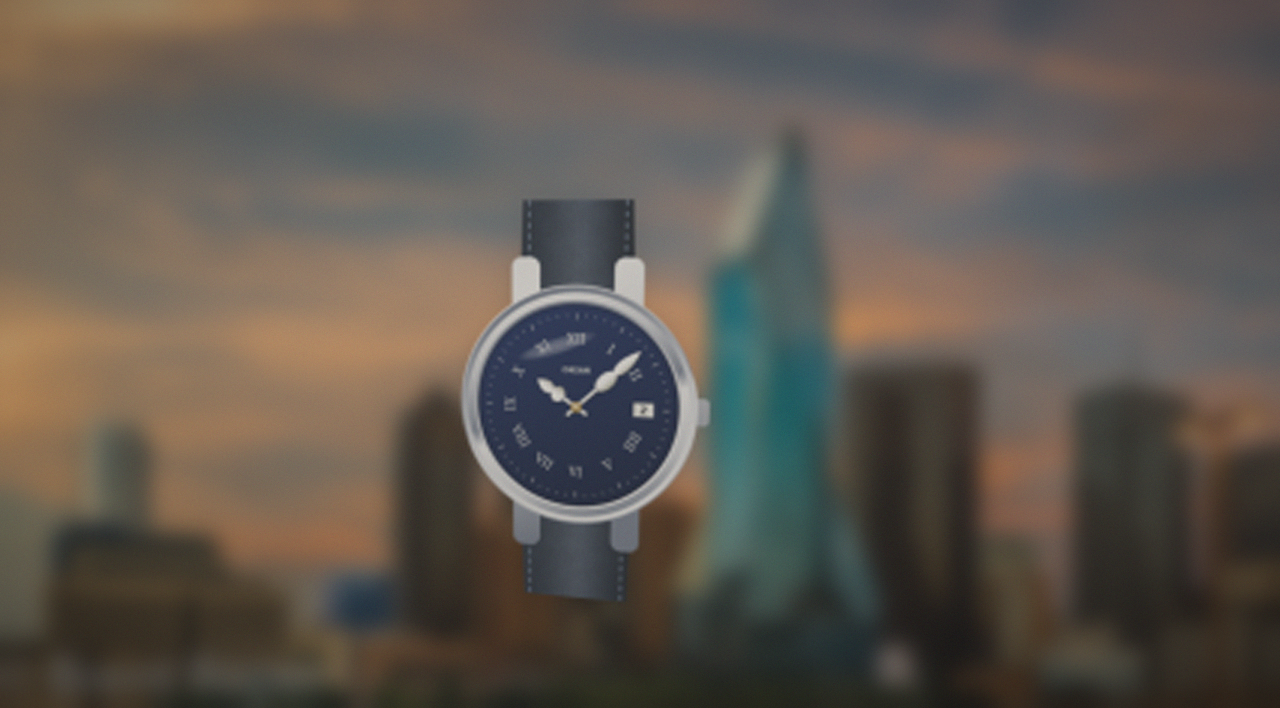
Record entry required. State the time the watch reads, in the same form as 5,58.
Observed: 10,08
